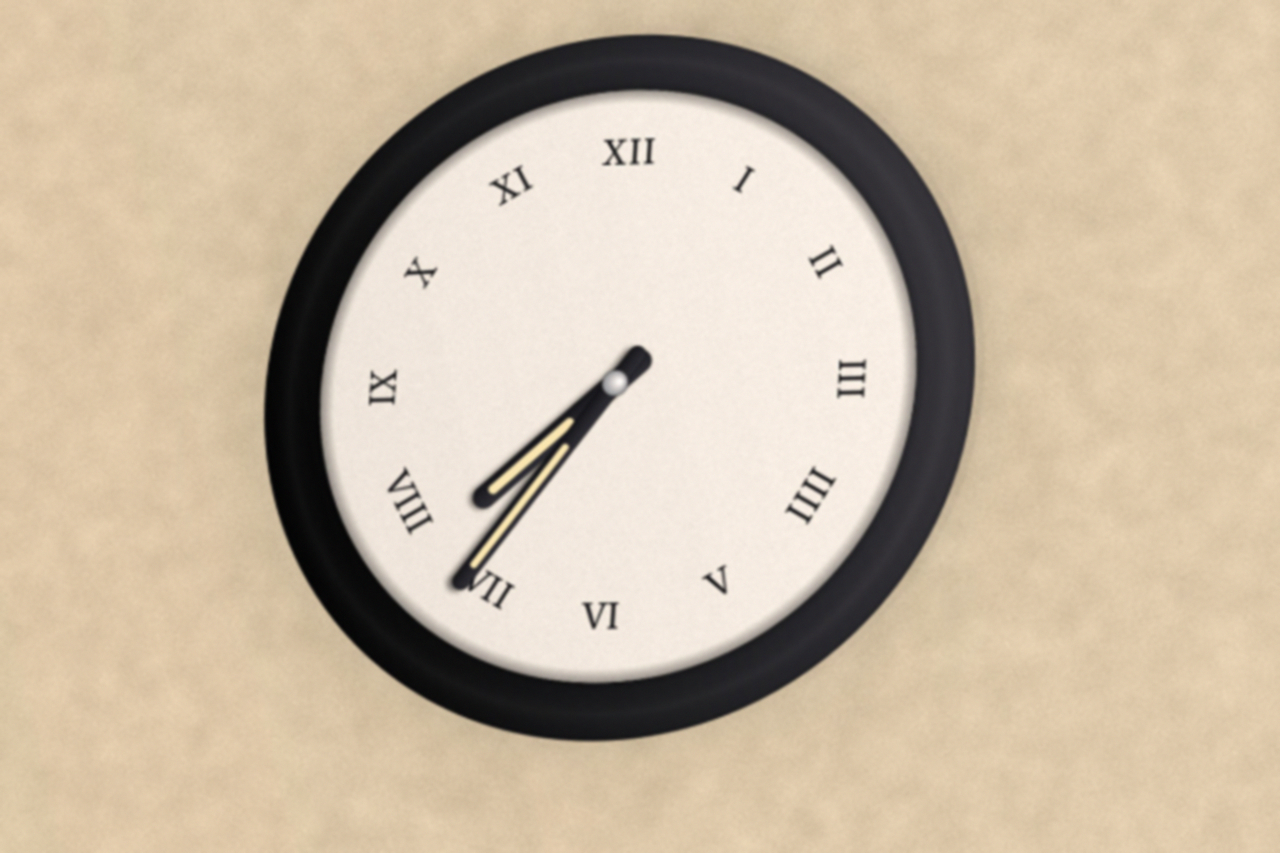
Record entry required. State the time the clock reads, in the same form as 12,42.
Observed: 7,36
